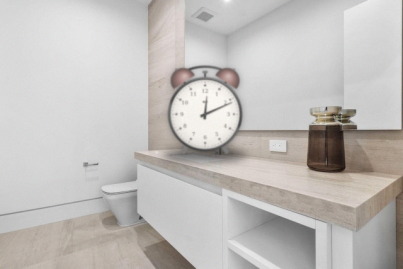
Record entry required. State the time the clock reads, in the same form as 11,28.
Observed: 12,11
